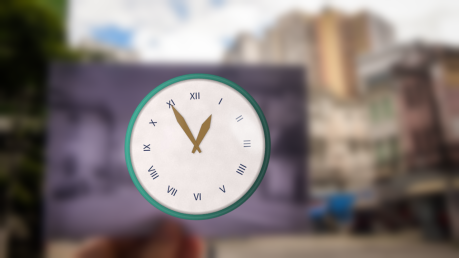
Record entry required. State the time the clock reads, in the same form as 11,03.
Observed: 12,55
